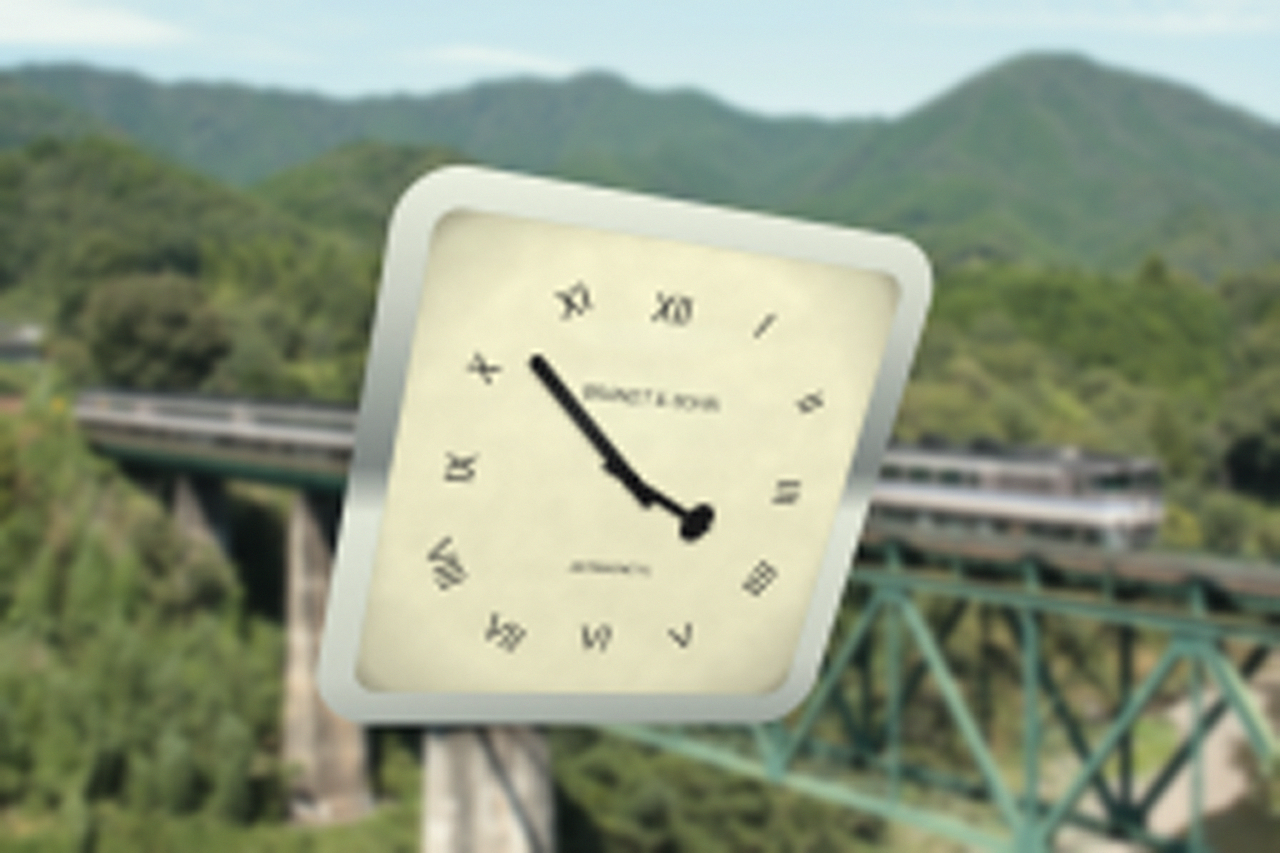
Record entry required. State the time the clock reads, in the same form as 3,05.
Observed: 3,52
